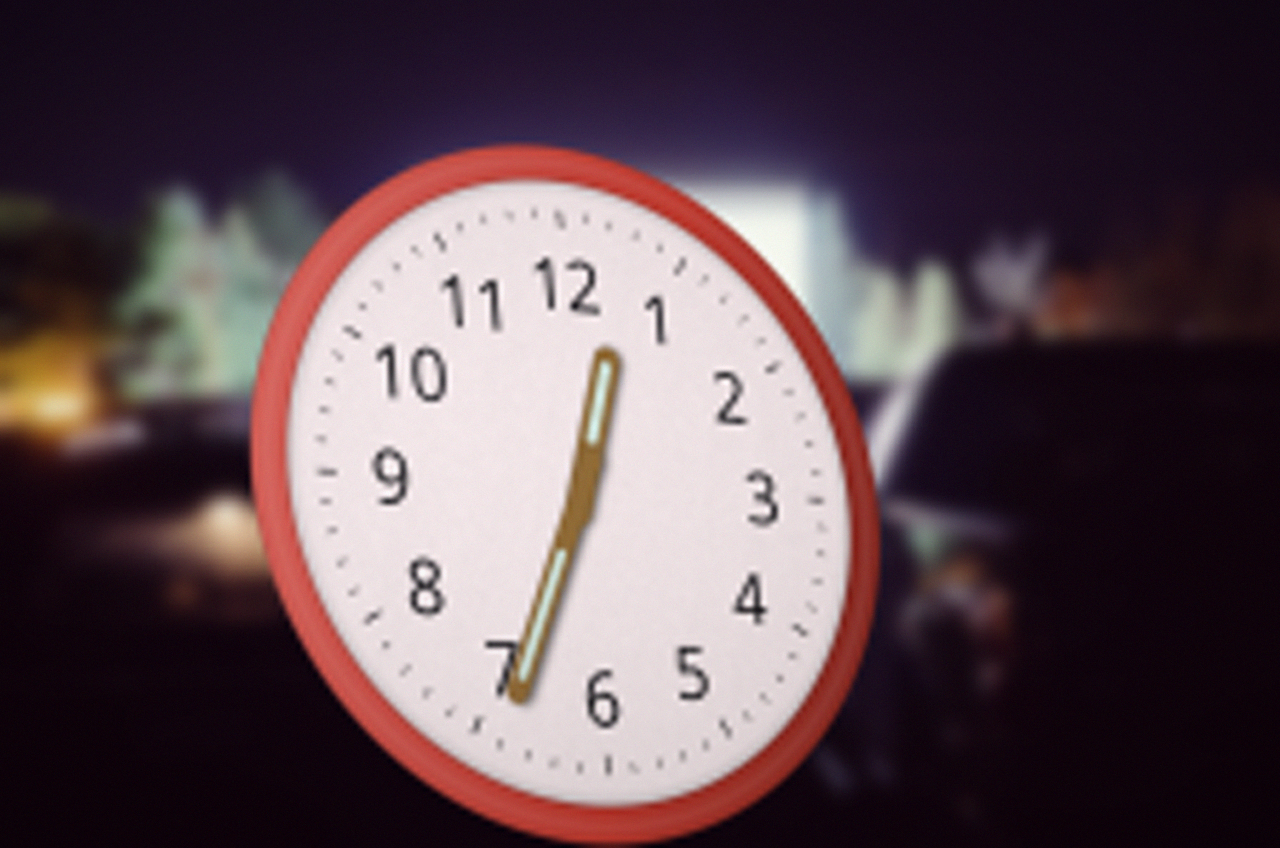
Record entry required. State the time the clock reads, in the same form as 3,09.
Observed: 12,34
